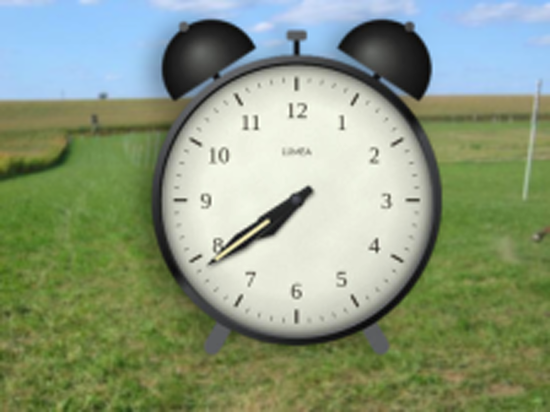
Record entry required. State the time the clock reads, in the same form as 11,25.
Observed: 7,39
